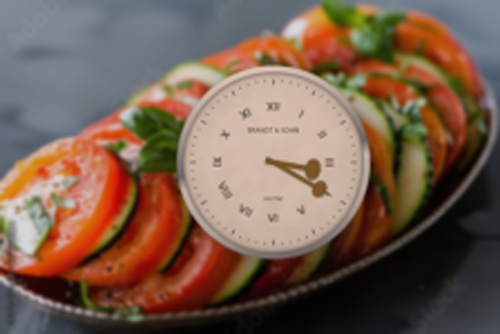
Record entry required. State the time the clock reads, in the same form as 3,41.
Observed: 3,20
